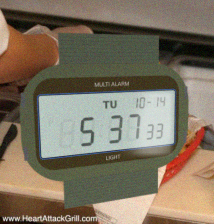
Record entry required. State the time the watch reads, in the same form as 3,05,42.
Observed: 5,37,33
